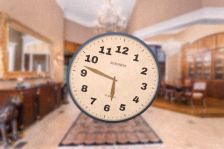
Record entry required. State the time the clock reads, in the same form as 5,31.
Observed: 5,47
